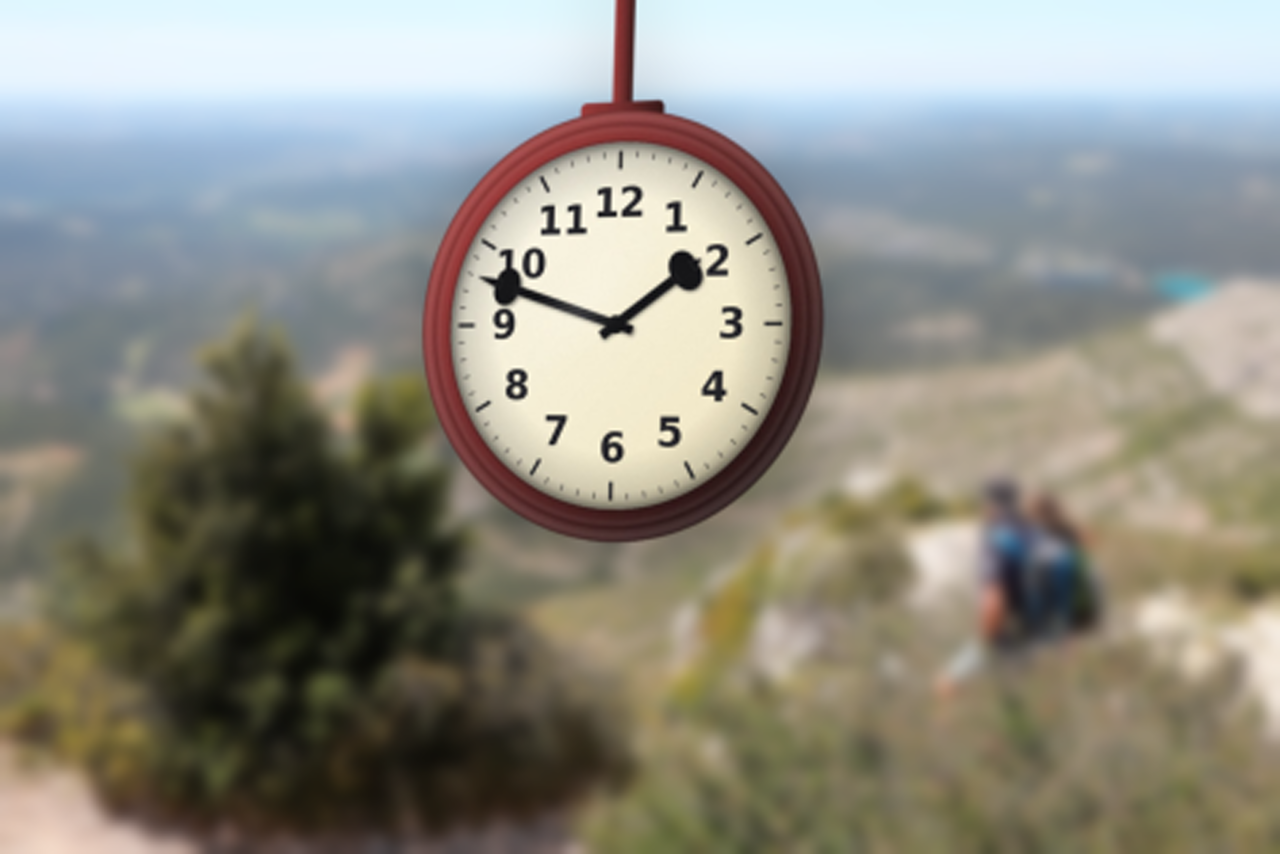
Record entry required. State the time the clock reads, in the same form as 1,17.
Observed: 1,48
